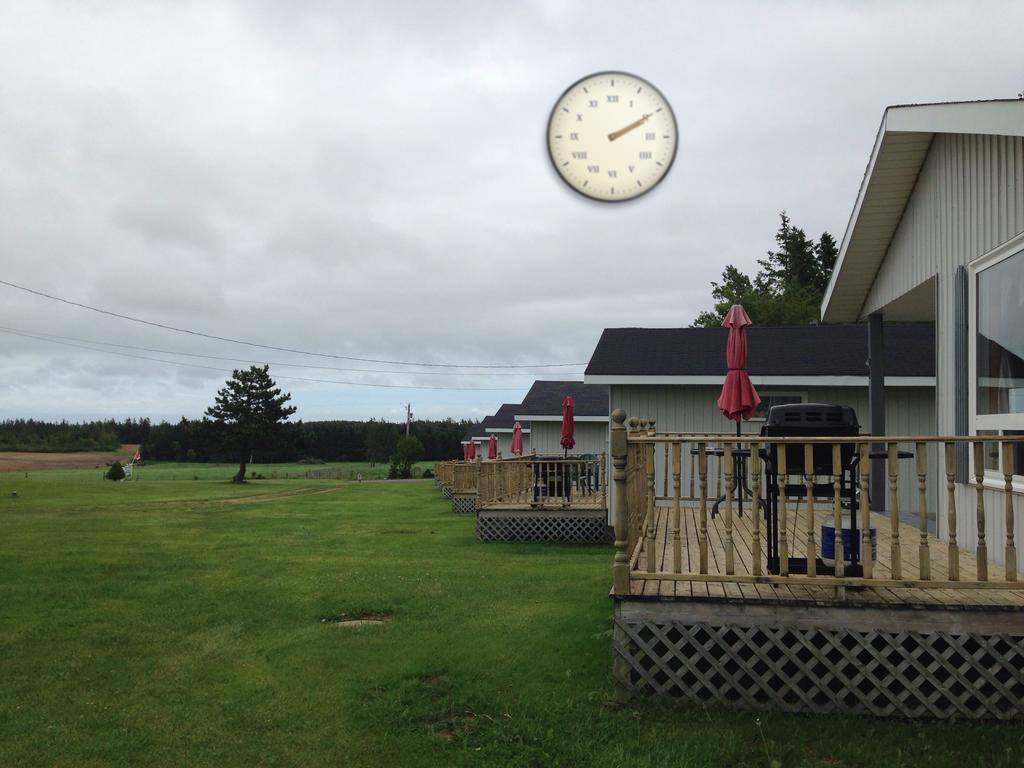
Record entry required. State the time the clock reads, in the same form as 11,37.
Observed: 2,10
